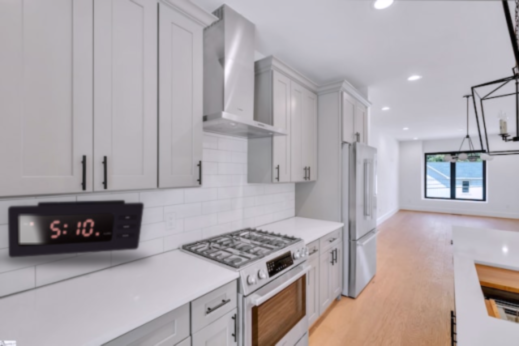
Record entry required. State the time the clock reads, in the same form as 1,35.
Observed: 5,10
